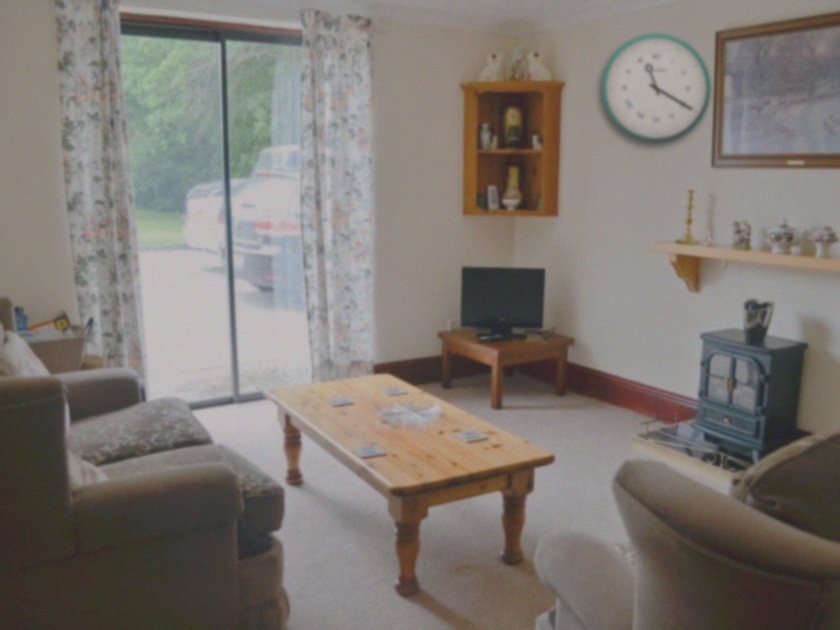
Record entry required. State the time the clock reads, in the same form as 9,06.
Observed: 11,20
